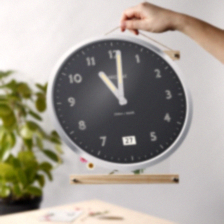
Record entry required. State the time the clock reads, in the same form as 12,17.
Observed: 11,01
